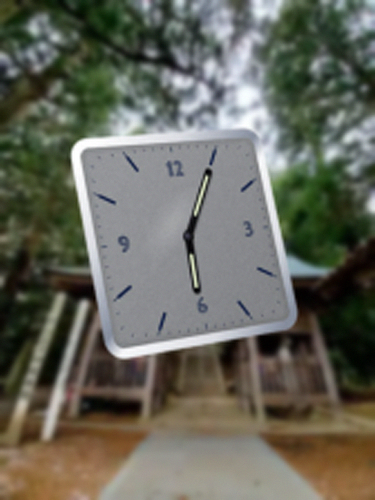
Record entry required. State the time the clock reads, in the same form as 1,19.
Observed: 6,05
